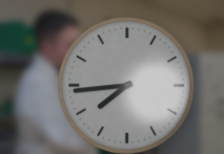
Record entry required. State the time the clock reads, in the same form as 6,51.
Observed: 7,44
